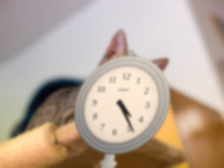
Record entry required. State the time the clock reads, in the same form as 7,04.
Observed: 4,24
